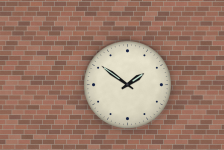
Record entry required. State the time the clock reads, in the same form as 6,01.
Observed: 1,51
